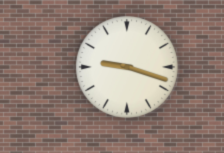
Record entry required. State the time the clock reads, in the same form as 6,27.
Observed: 9,18
